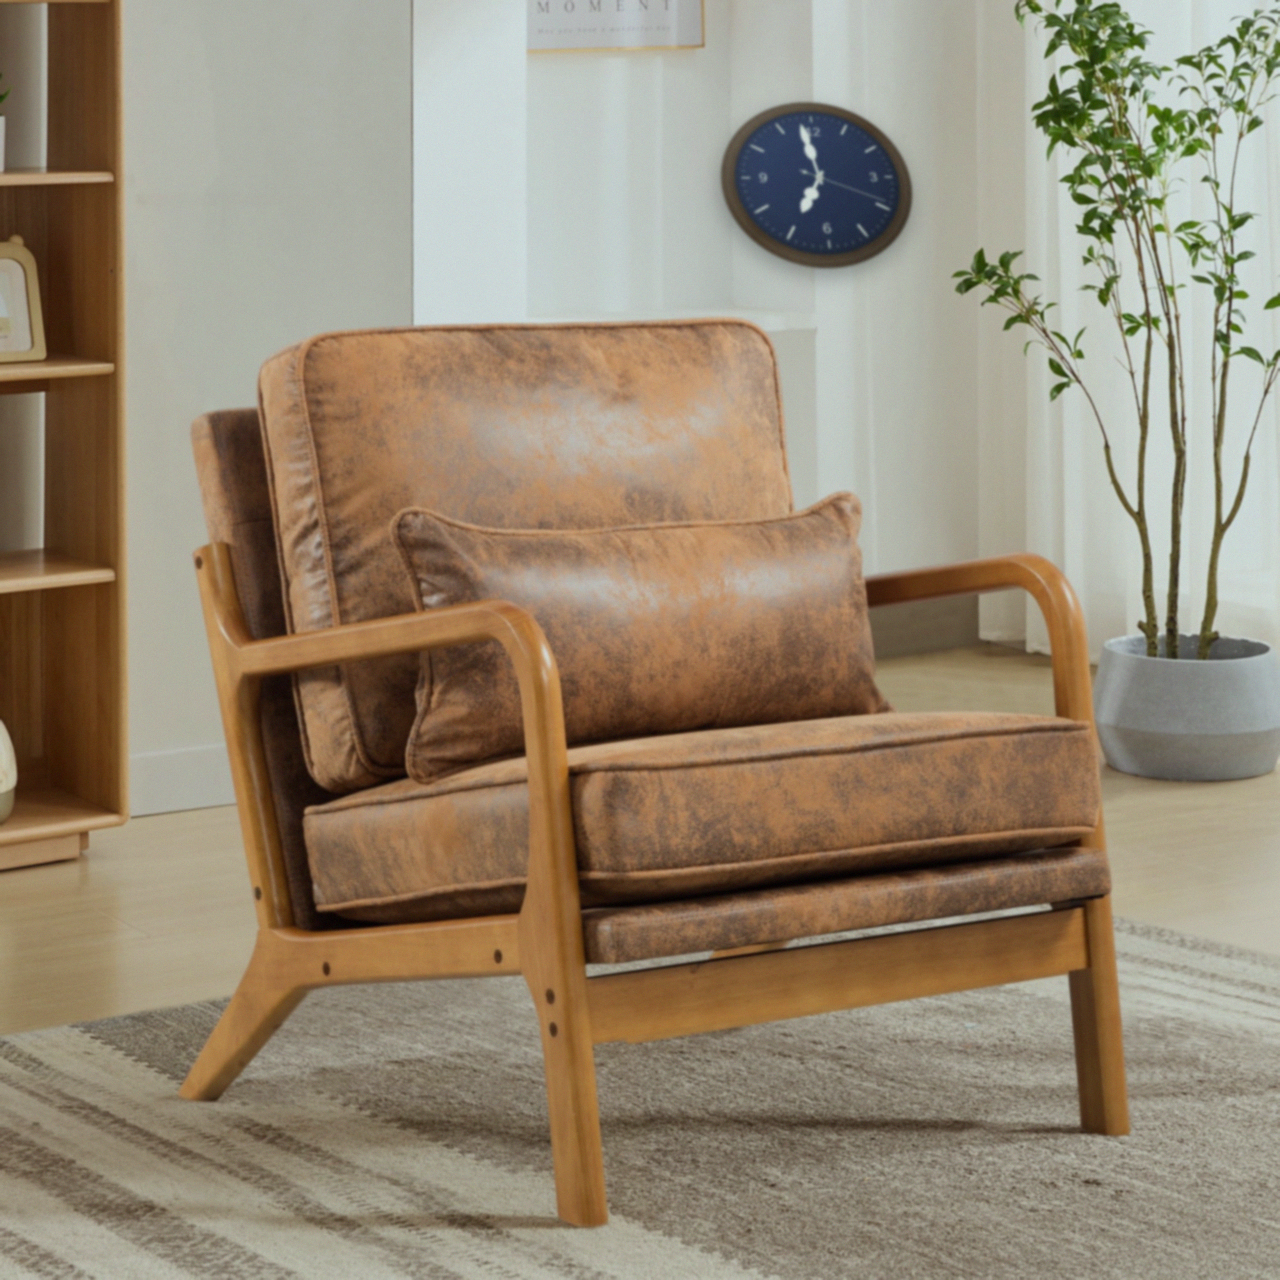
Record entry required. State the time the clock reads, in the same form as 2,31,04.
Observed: 6,58,19
